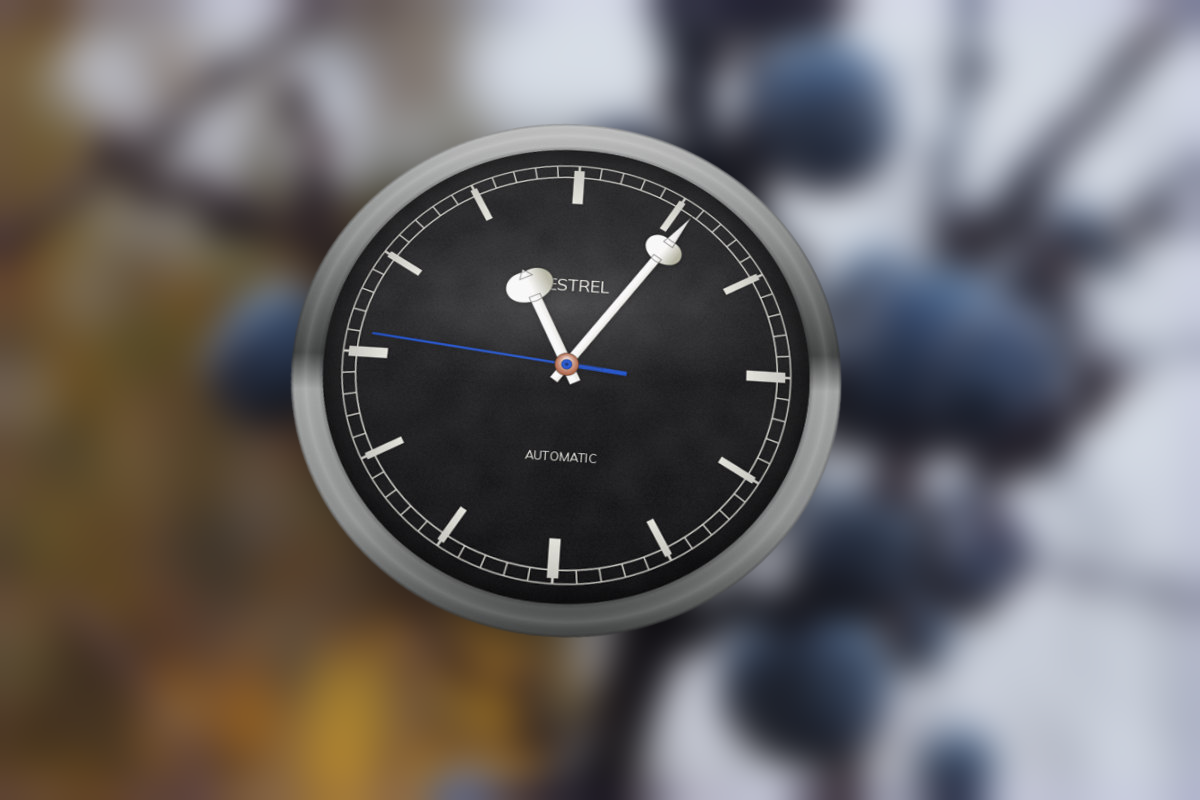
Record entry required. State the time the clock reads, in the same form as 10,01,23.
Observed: 11,05,46
